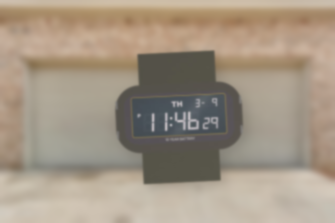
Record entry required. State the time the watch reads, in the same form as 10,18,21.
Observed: 11,46,29
